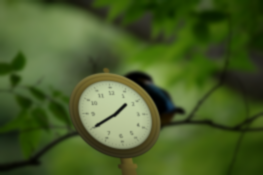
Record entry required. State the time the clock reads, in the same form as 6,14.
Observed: 1,40
